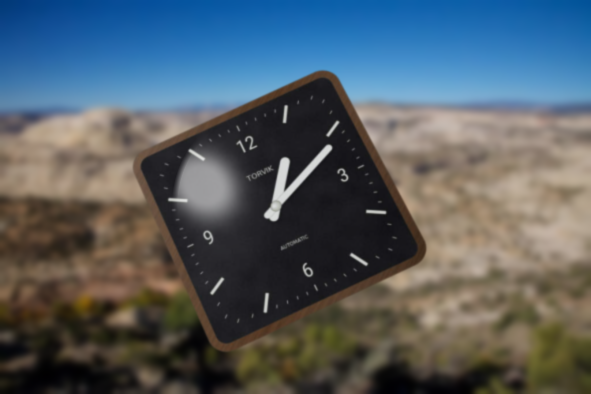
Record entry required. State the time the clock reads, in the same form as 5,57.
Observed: 1,11
